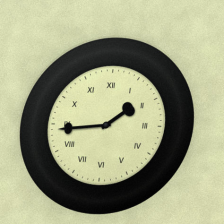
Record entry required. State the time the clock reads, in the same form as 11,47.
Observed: 1,44
